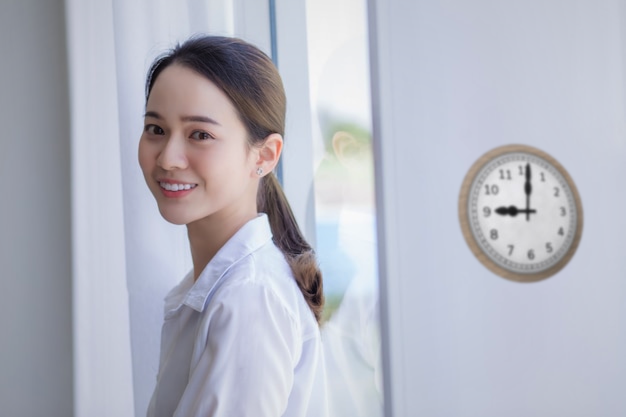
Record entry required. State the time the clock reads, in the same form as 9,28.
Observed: 9,01
